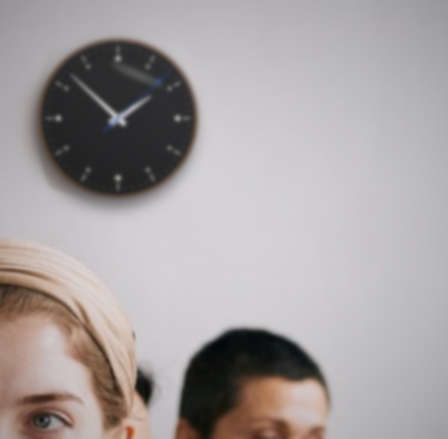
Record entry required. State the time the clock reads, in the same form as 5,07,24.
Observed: 1,52,08
